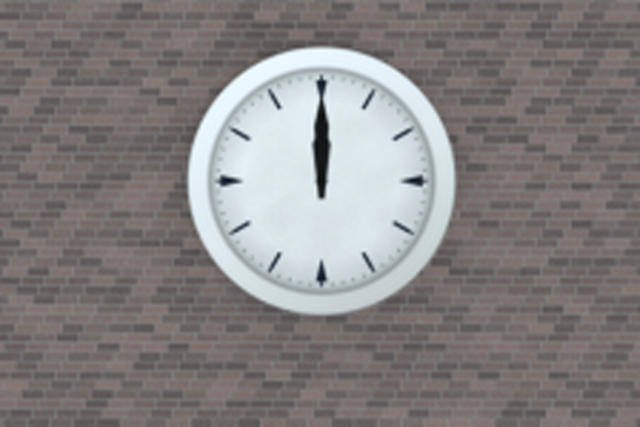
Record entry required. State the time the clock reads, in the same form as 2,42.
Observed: 12,00
